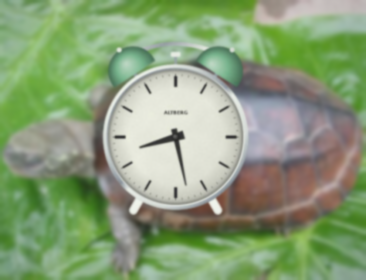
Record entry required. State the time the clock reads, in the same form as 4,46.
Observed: 8,28
